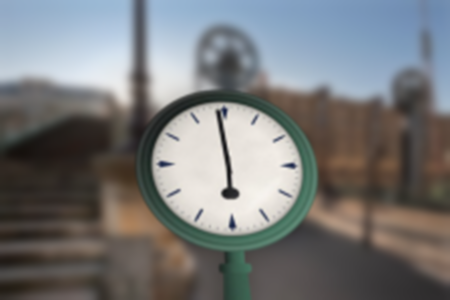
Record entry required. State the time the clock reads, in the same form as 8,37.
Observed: 5,59
